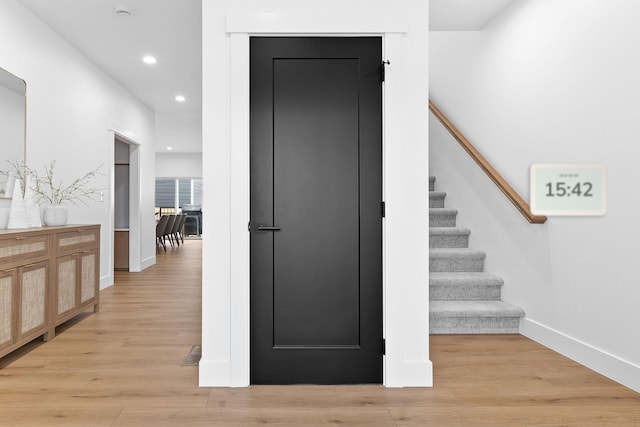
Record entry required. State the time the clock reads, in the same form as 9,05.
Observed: 15,42
